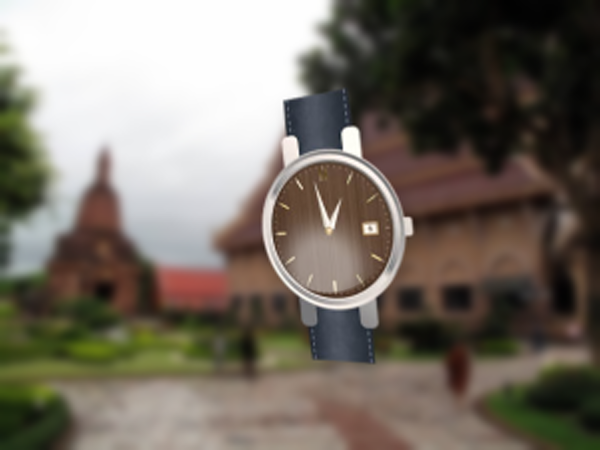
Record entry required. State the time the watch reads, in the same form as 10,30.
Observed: 12,58
